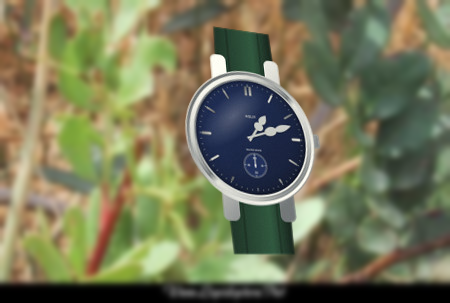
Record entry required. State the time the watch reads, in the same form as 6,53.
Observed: 1,12
